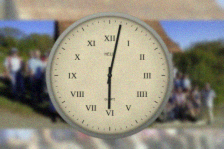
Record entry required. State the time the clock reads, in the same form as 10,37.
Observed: 6,02
